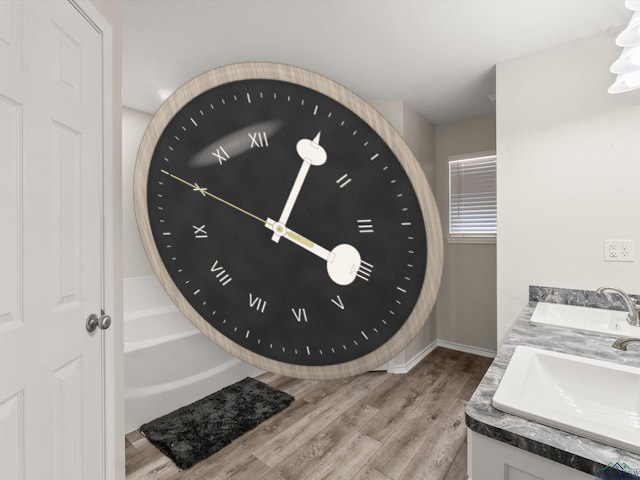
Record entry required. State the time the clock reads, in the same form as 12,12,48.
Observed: 4,05,50
